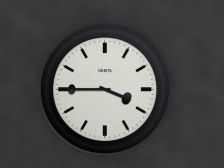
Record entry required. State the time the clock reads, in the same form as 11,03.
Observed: 3,45
